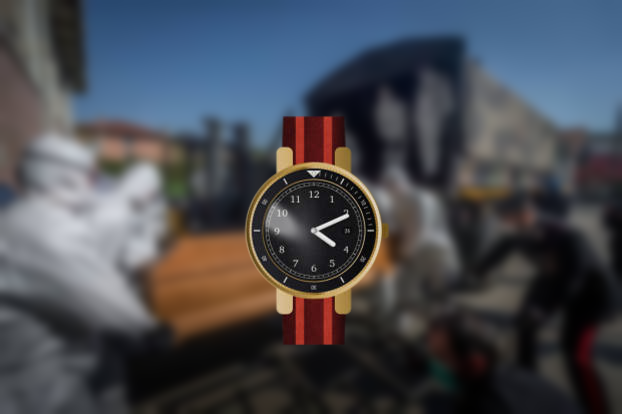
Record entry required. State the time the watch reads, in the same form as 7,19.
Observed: 4,11
